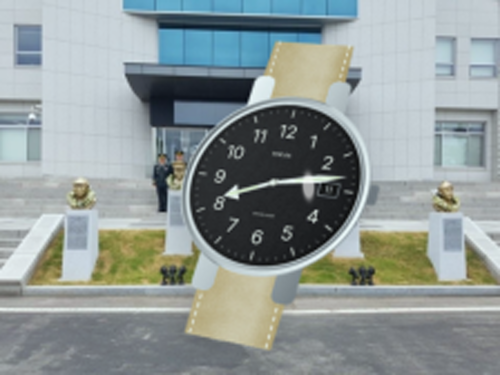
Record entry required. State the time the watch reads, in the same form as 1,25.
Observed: 8,13
